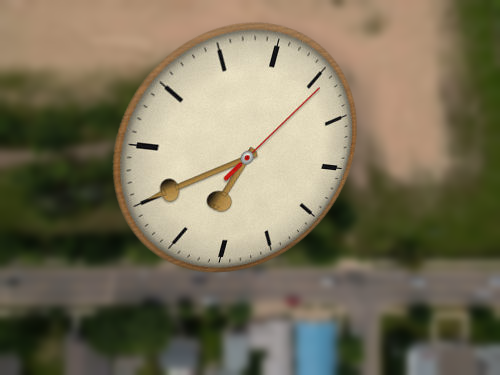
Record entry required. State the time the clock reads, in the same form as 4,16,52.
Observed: 6,40,06
